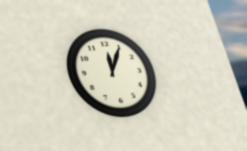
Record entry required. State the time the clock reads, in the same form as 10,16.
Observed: 12,05
